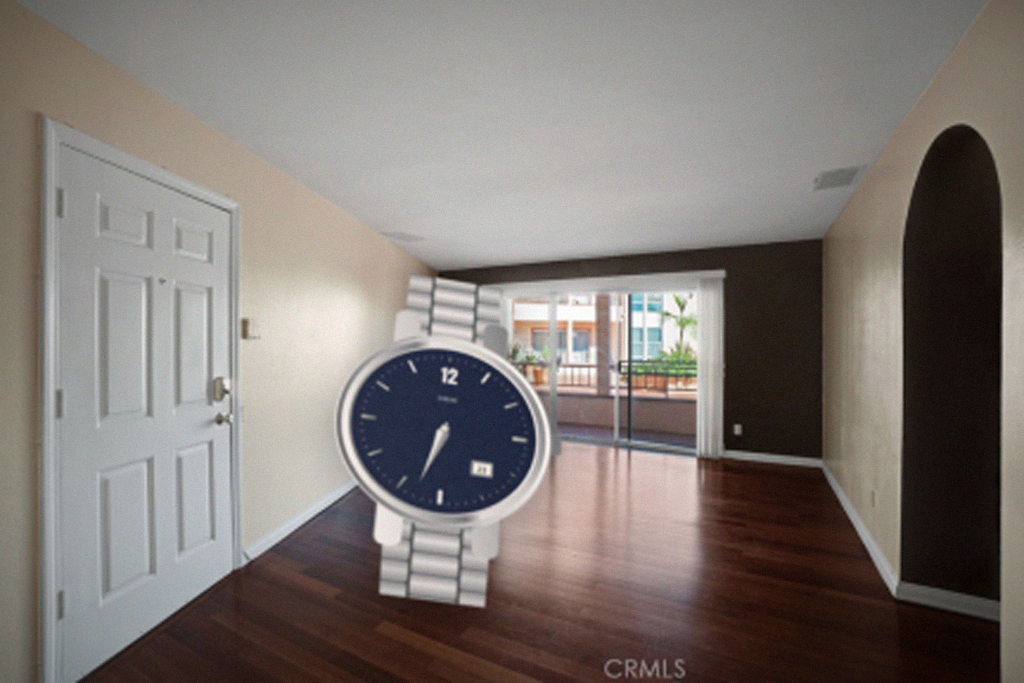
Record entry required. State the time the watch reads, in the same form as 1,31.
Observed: 6,33
